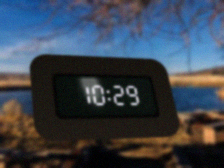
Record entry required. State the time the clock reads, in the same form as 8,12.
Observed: 10,29
